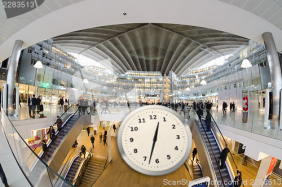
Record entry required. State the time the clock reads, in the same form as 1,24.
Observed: 12,33
